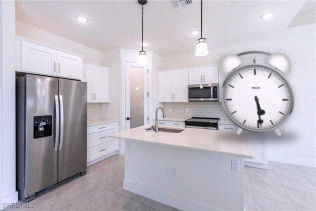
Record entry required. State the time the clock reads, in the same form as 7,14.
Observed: 5,29
